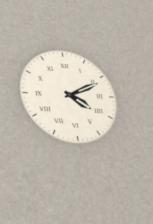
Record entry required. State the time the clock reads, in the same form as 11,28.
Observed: 4,11
